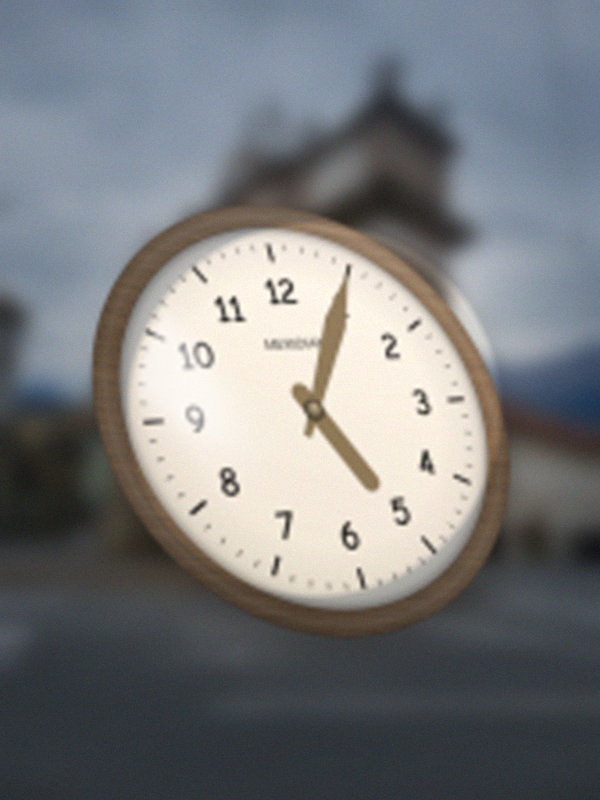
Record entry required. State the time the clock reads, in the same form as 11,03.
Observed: 5,05
